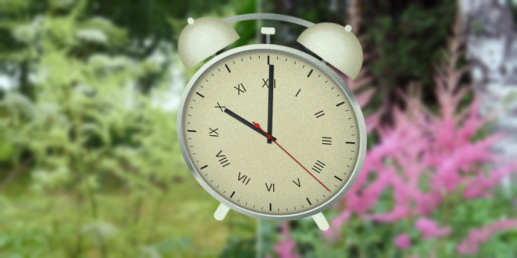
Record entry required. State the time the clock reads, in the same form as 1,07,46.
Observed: 10,00,22
